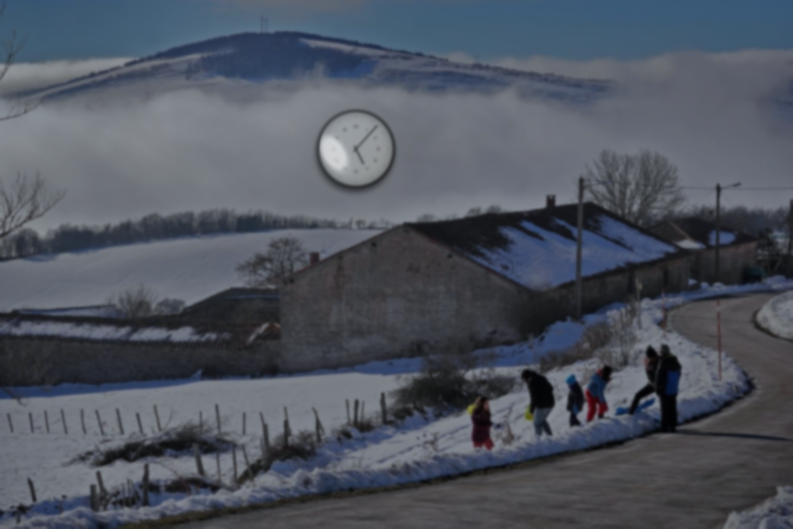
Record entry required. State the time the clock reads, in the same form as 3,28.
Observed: 5,07
